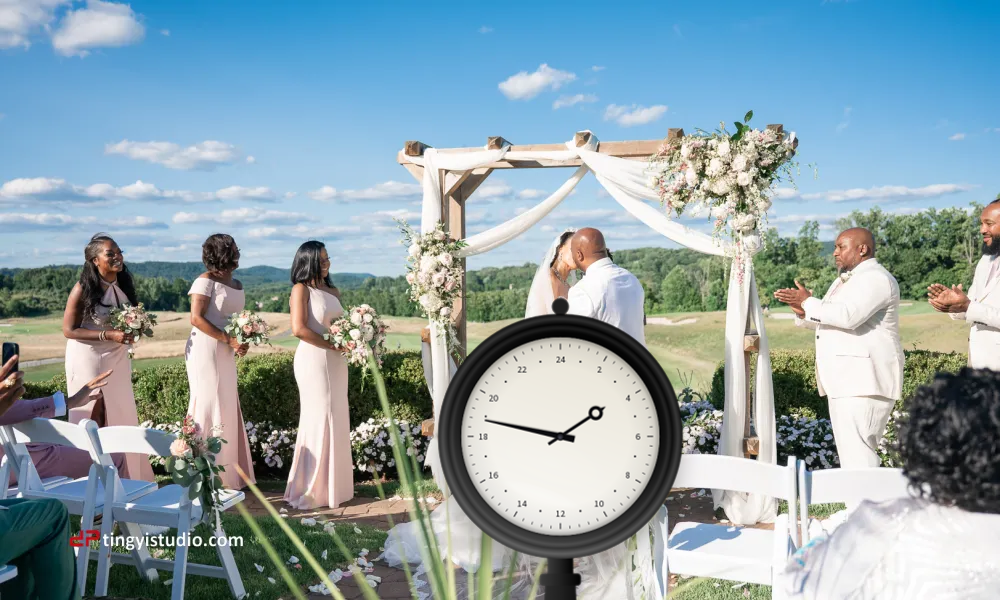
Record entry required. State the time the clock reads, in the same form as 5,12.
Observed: 3,47
